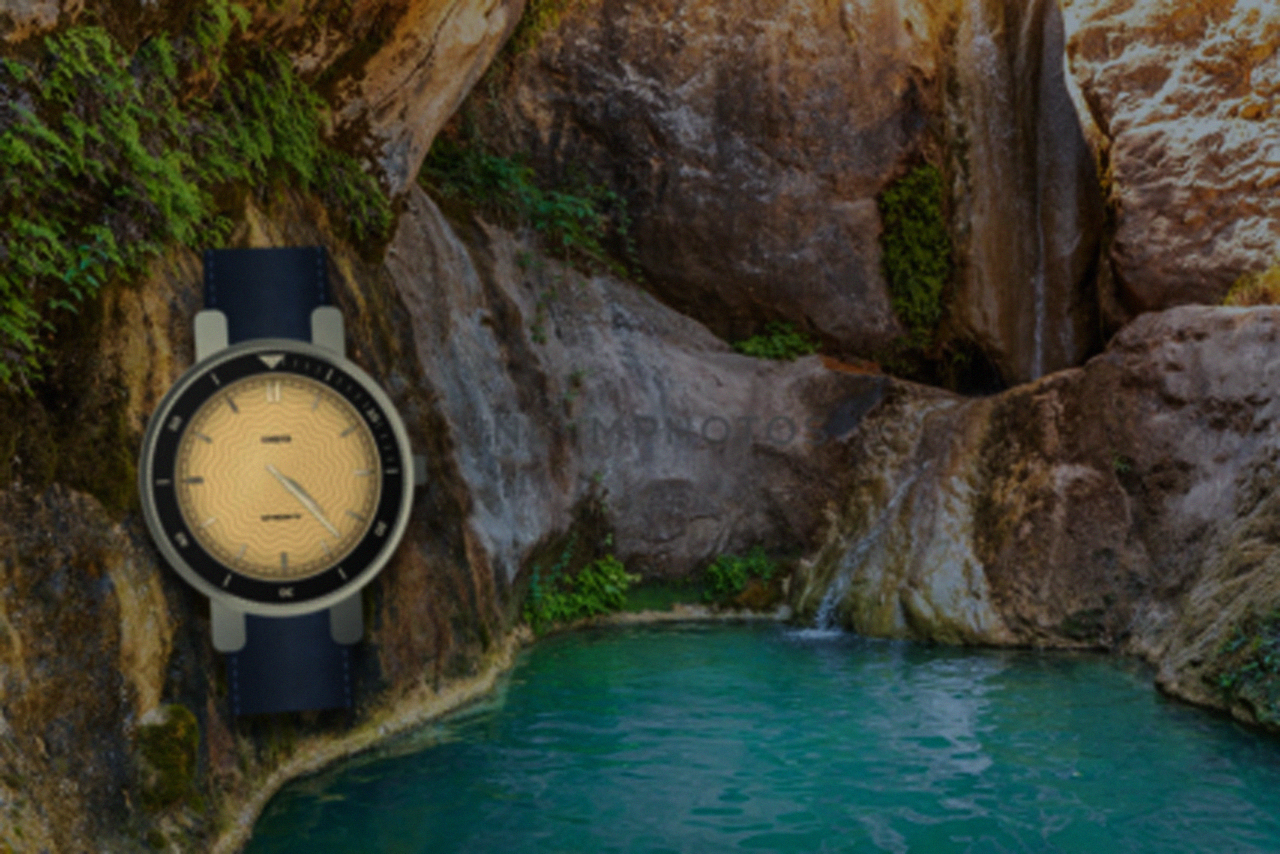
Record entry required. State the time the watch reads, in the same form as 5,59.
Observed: 4,23
